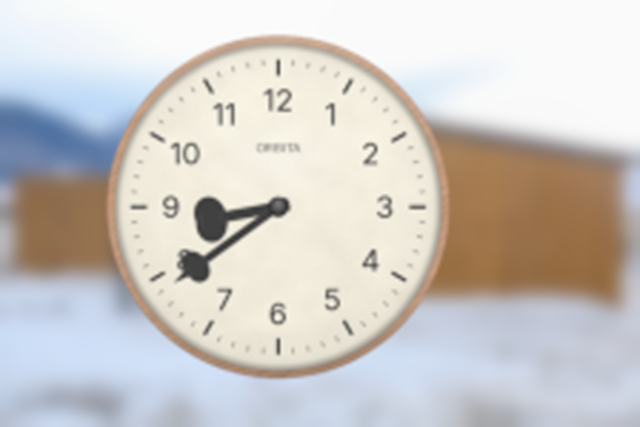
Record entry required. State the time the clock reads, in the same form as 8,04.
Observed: 8,39
